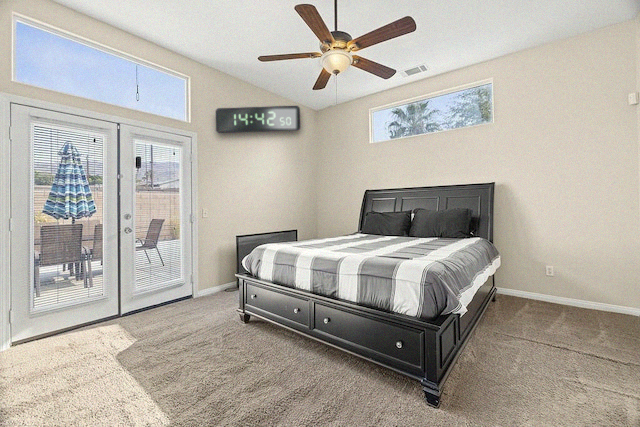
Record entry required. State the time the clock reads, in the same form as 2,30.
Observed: 14,42
